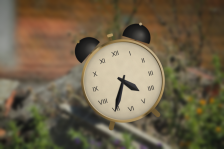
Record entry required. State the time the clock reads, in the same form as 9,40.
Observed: 4,35
